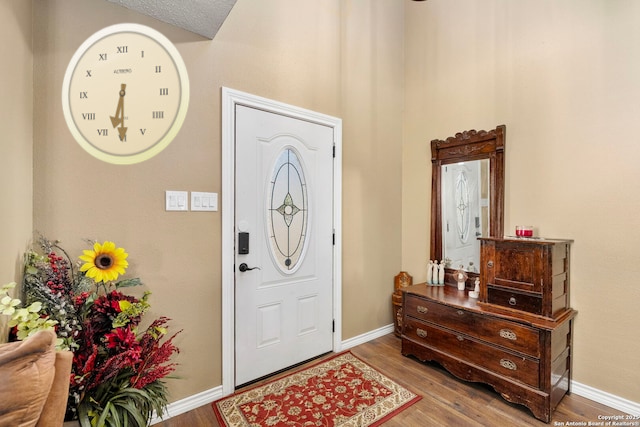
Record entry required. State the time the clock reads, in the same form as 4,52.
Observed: 6,30
